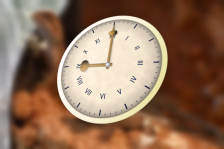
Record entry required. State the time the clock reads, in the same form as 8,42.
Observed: 9,00
